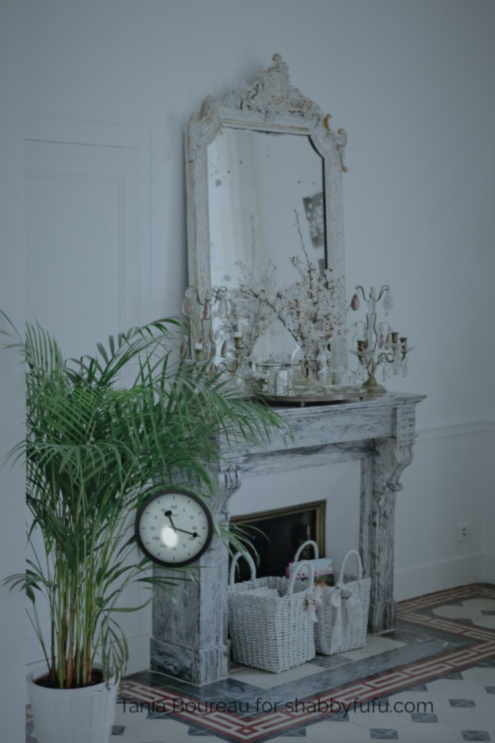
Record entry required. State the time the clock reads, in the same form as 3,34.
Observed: 11,18
